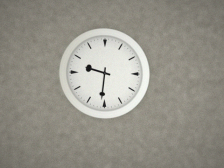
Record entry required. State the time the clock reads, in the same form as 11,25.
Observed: 9,31
